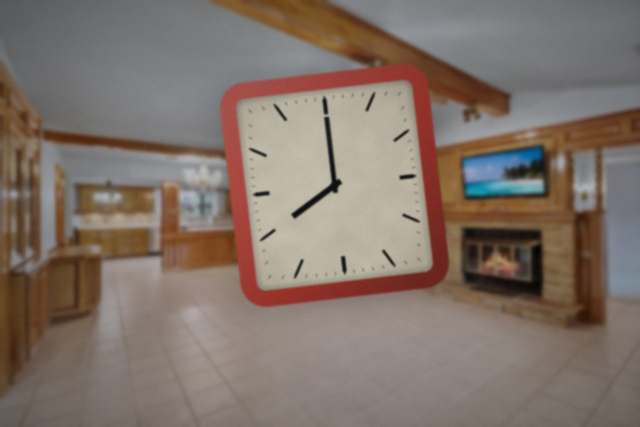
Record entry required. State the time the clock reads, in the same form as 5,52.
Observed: 8,00
